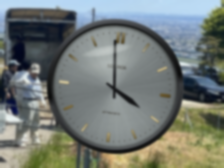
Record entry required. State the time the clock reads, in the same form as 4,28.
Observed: 3,59
